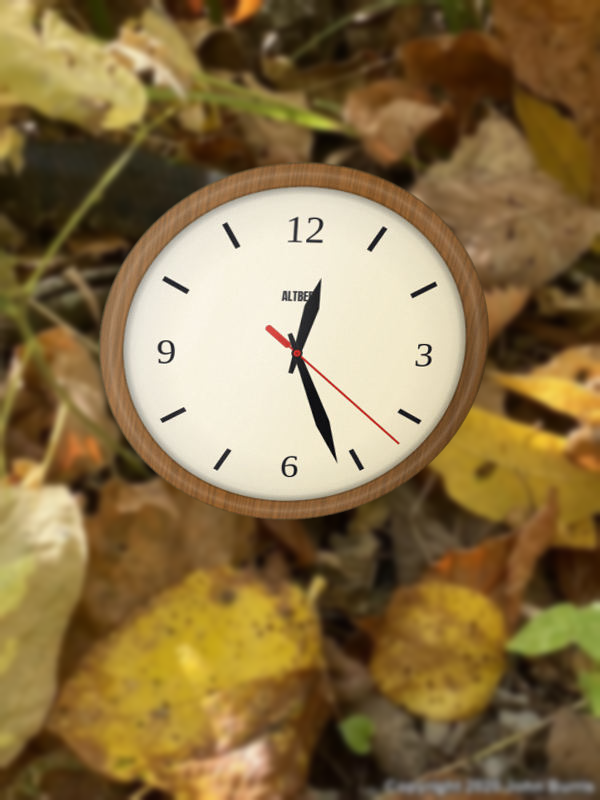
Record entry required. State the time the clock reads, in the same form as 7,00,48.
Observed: 12,26,22
